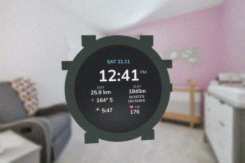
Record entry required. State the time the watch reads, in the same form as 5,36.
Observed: 12,41
